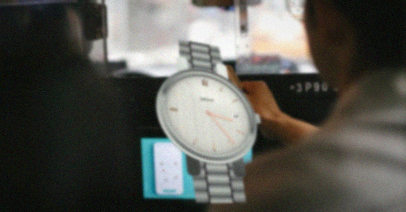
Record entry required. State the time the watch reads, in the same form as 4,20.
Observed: 3,24
